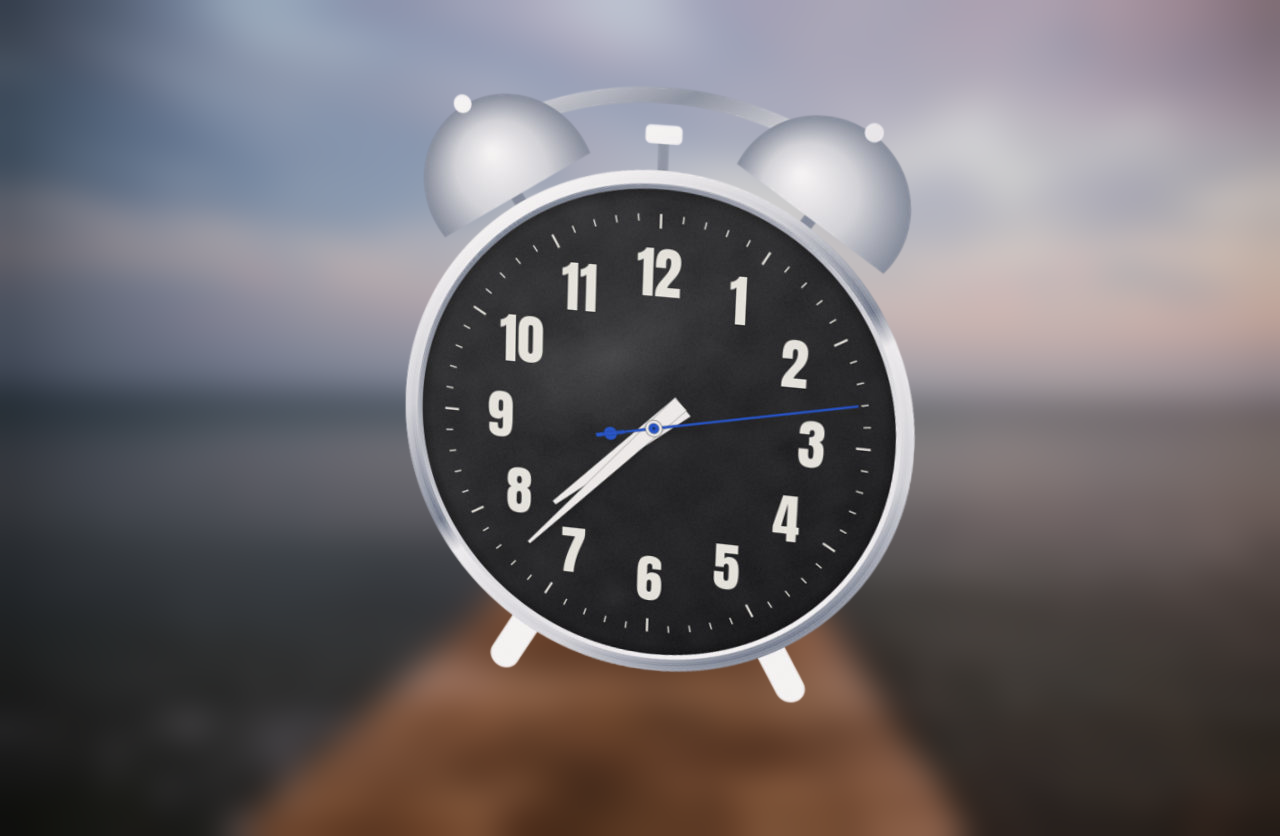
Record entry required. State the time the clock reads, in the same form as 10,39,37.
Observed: 7,37,13
